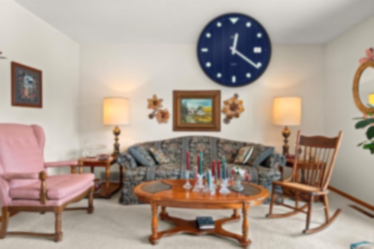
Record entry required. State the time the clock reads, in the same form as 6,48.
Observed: 12,21
